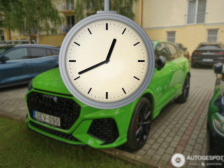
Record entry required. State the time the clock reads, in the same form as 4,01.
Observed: 12,41
